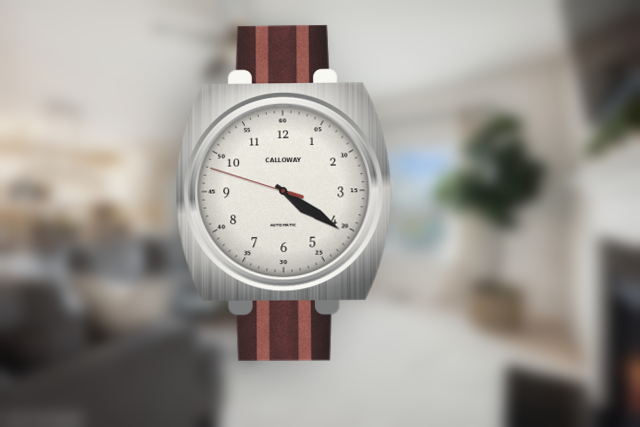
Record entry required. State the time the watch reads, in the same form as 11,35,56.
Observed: 4,20,48
